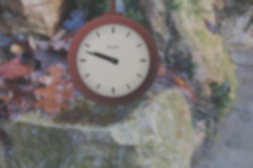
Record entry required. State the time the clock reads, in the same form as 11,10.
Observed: 9,48
